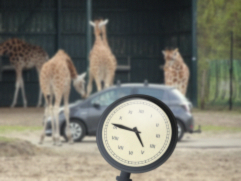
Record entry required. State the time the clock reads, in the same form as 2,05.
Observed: 4,46
